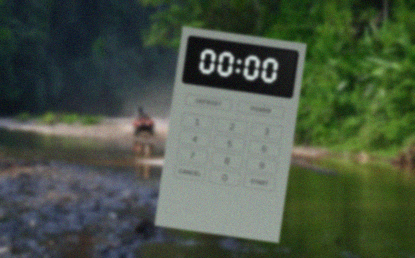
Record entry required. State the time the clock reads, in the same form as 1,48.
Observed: 0,00
